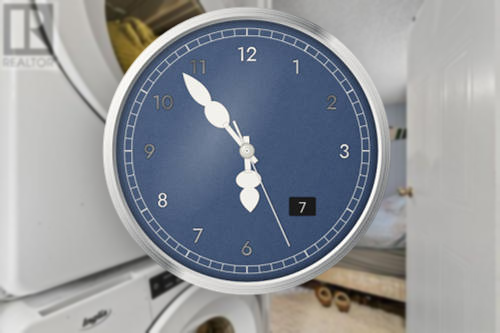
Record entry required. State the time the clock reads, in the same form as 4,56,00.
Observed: 5,53,26
